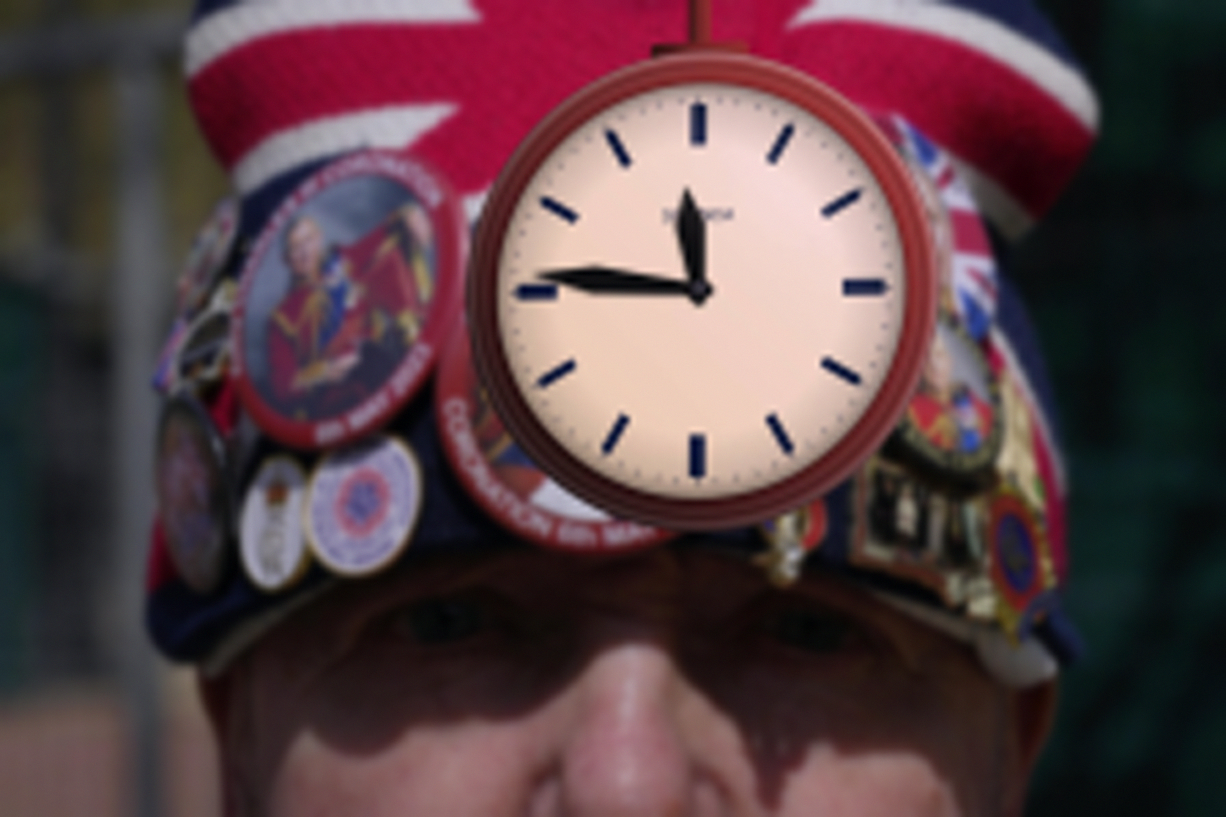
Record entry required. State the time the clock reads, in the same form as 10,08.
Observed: 11,46
